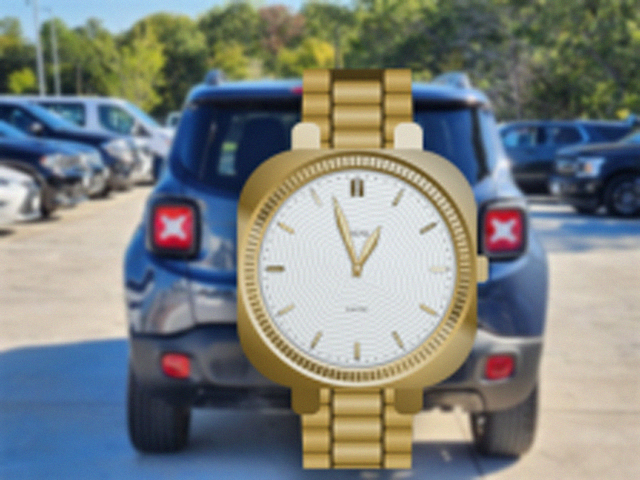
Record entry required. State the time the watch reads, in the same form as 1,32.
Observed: 12,57
